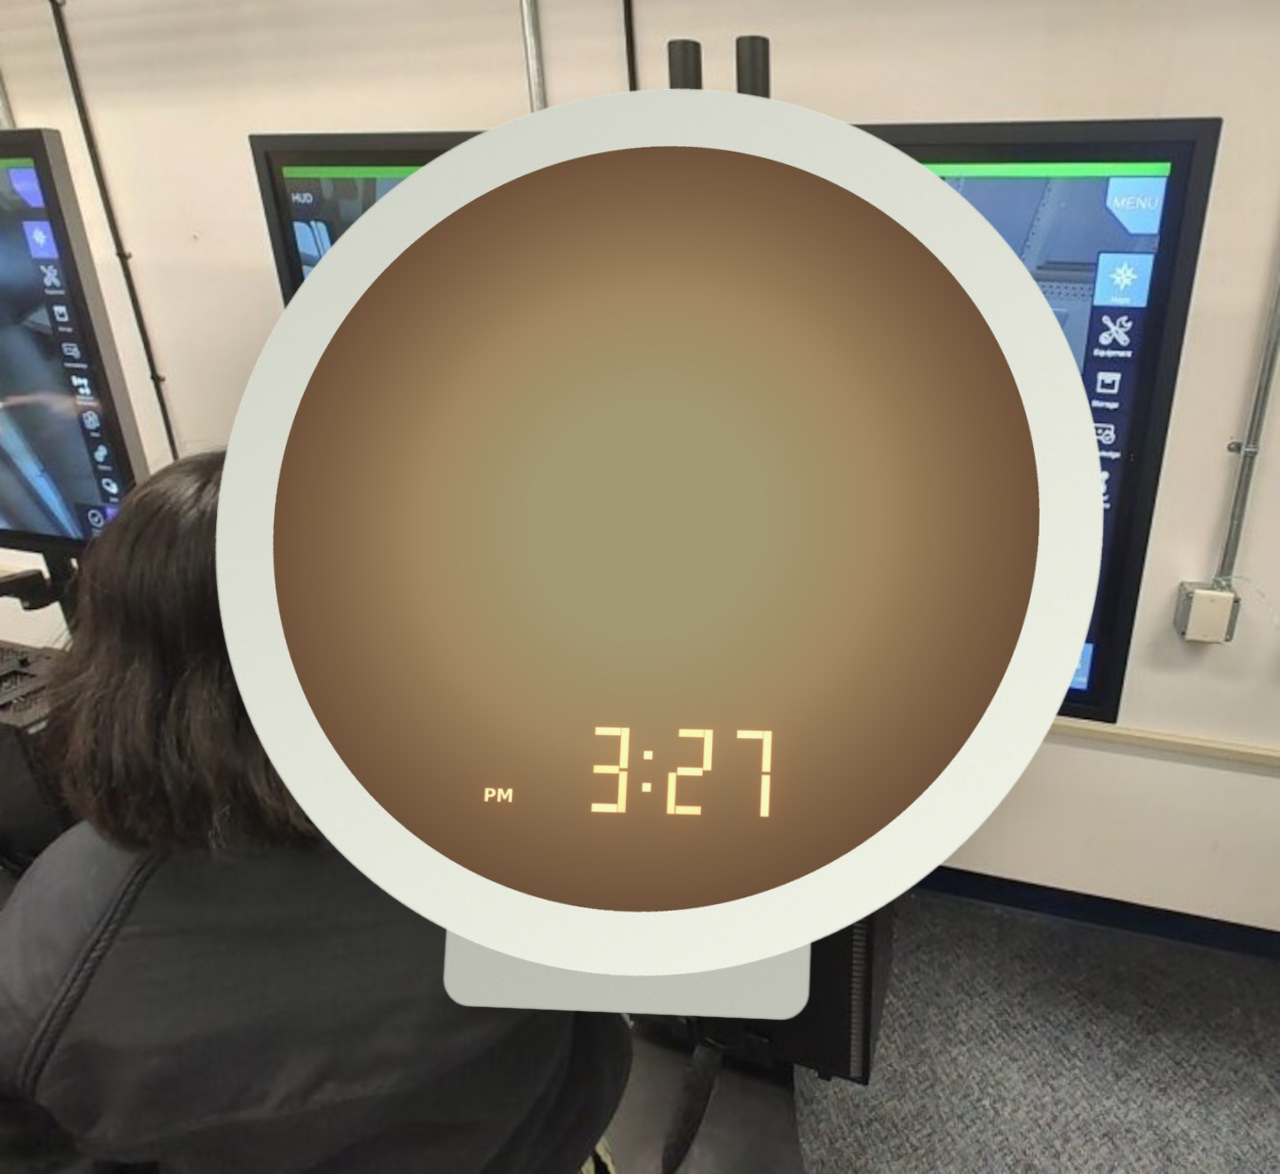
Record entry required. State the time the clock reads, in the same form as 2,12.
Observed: 3,27
